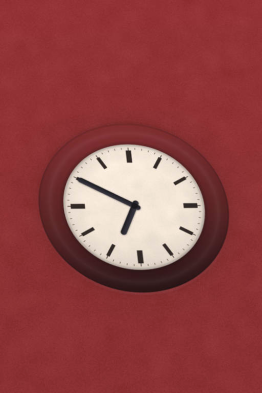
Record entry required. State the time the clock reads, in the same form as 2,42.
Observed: 6,50
